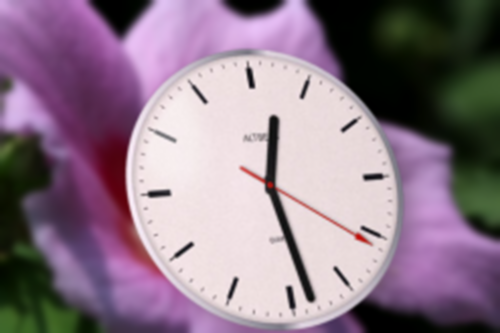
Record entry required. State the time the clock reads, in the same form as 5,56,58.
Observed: 12,28,21
